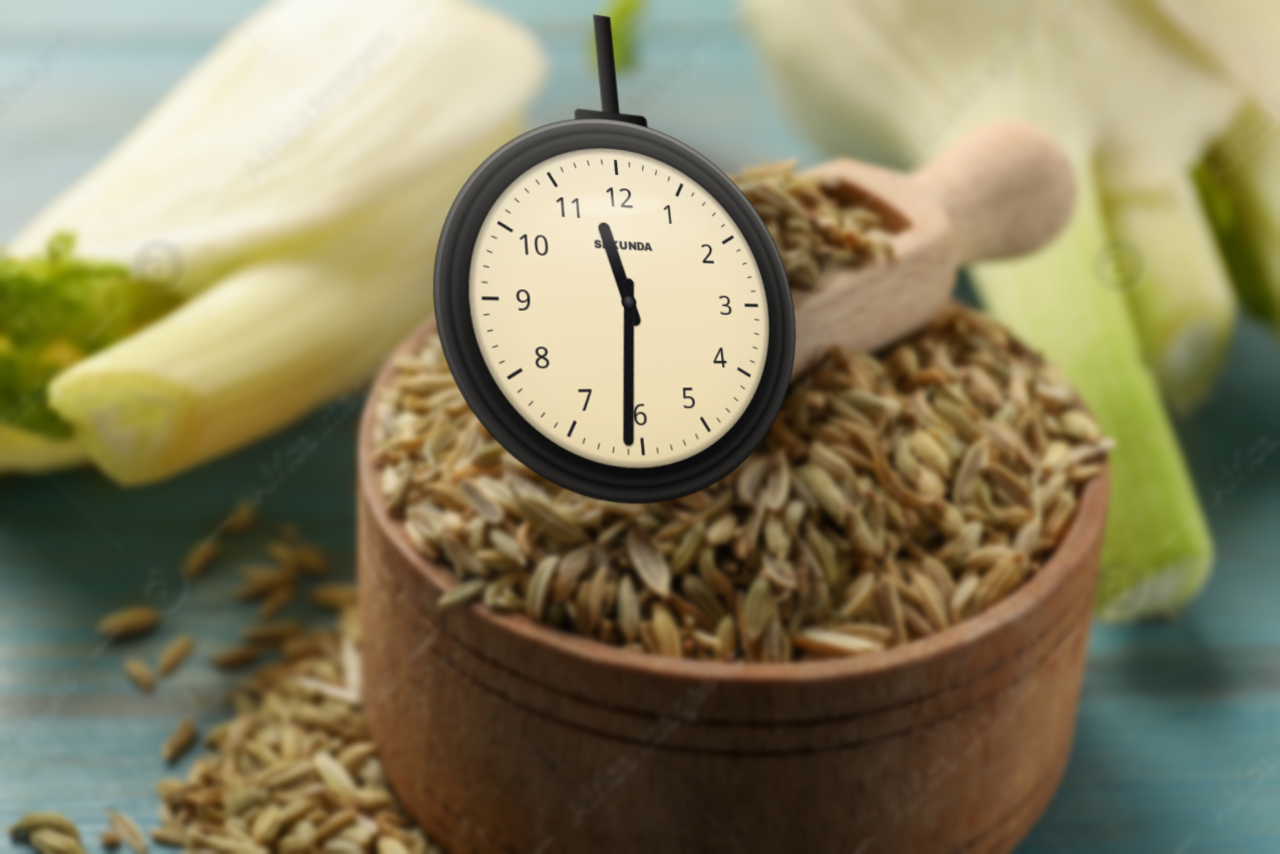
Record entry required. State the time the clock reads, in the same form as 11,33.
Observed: 11,31
